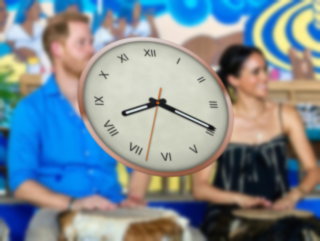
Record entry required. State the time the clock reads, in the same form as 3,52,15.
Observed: 8,19,33
